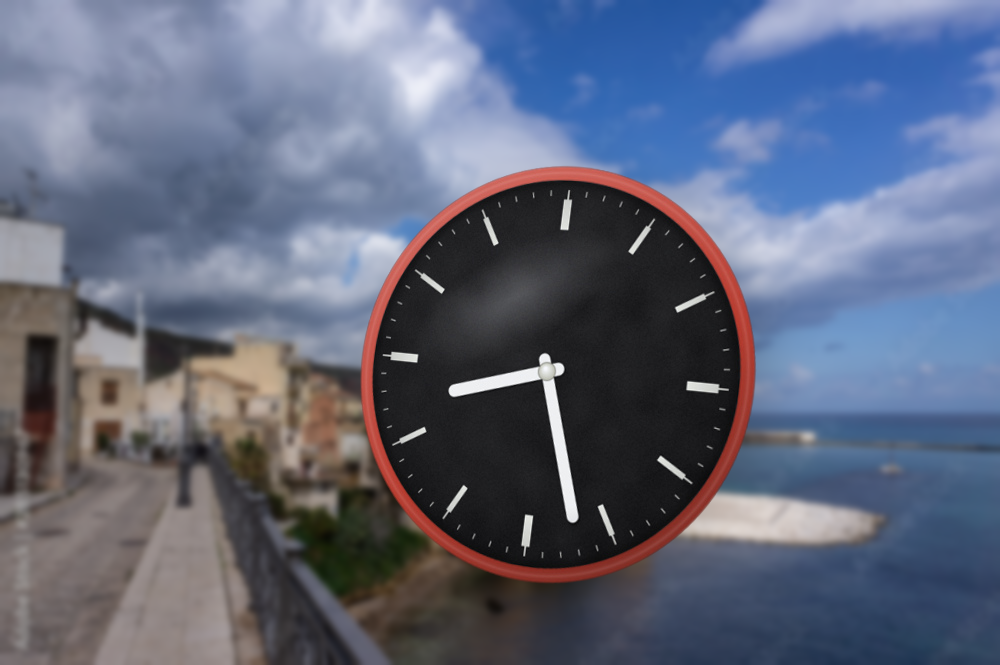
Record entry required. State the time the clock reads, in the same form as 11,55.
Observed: 8,27
